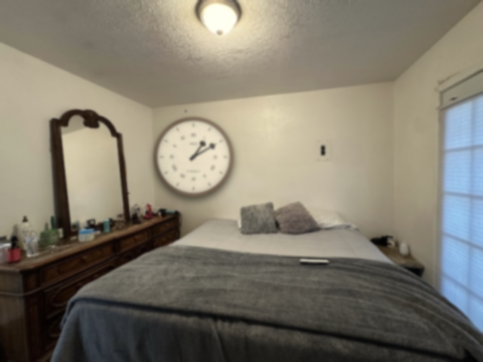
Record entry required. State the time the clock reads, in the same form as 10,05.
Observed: 1,10
